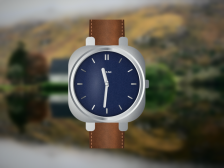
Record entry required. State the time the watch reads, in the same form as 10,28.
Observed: 11,31
